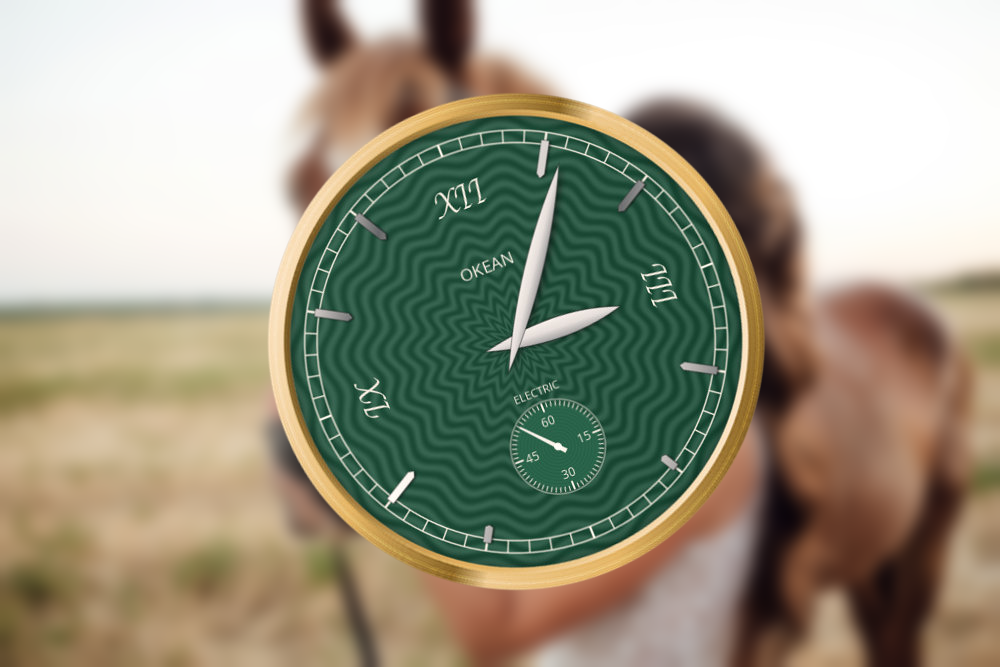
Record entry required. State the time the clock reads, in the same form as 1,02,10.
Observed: 3,05,53
